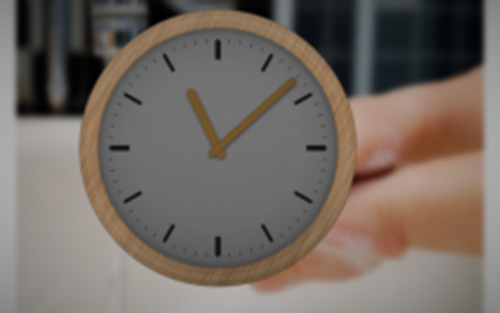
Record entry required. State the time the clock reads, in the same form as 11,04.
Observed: 11,08
